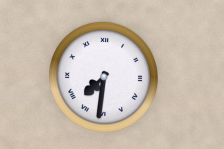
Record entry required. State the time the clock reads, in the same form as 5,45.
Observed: 7,31
